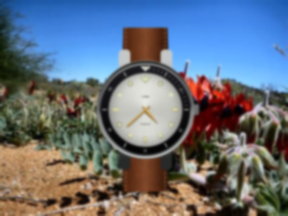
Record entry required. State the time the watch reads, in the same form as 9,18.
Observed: 4,38
